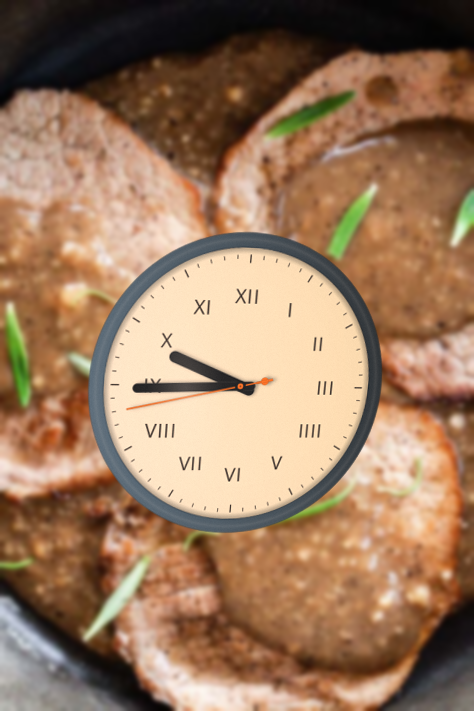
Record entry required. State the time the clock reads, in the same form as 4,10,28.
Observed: 9,44,43
